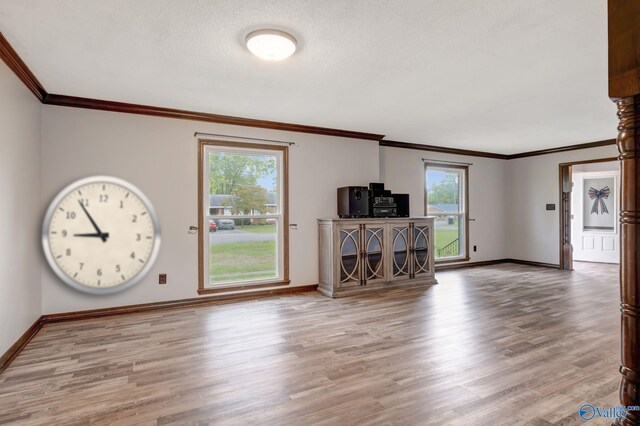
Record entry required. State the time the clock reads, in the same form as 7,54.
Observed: 8,54
